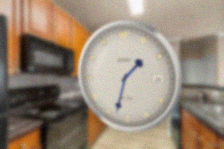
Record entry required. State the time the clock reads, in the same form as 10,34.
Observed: 1,33
